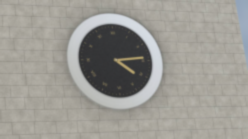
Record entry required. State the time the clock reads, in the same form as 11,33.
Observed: 4,14
